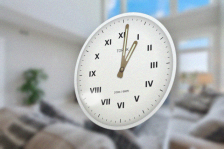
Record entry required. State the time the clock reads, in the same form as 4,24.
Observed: 1,01
